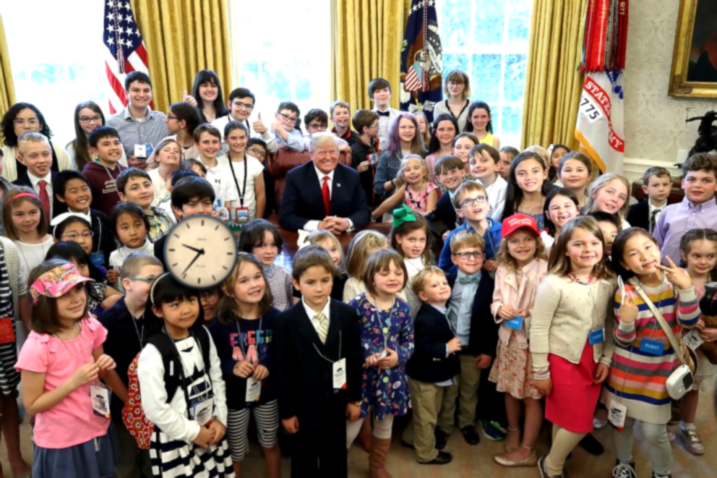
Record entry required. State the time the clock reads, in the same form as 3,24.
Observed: 9,36
